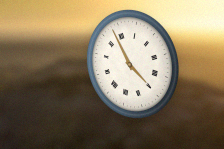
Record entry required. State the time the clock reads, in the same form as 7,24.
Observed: 4,58
